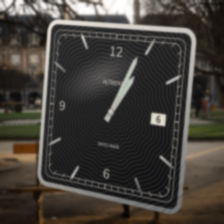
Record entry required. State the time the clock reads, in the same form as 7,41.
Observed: 1,04
